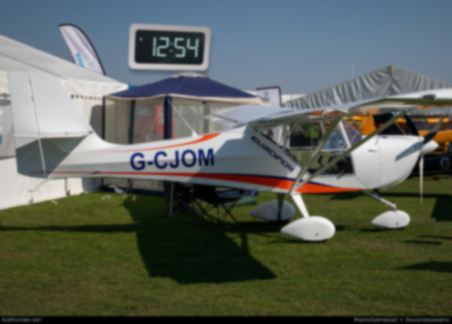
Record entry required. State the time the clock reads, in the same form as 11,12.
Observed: 12,54
